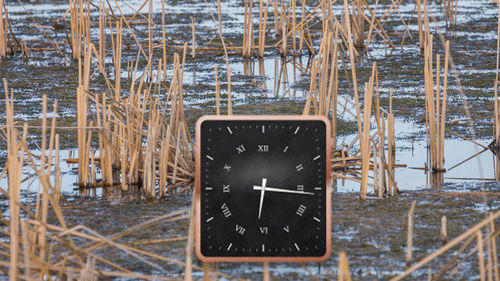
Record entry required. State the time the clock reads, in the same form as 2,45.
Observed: 6,16
